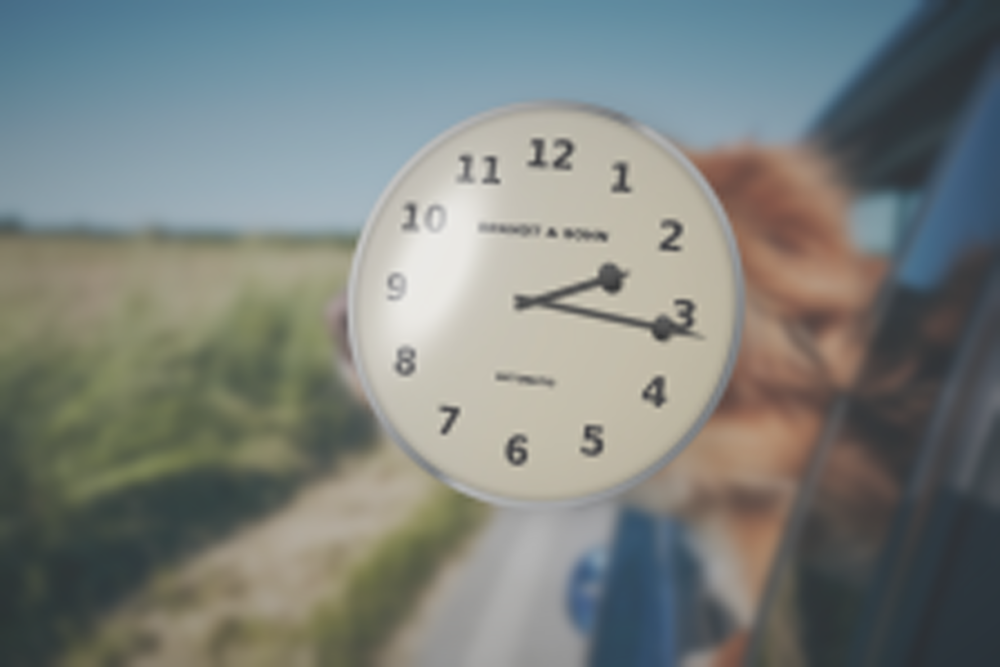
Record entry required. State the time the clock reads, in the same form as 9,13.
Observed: 2,16
